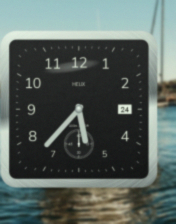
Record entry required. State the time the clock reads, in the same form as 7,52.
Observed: 5,37
